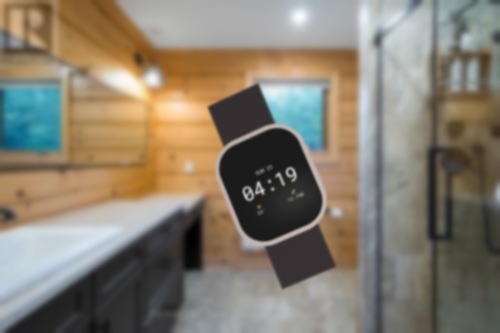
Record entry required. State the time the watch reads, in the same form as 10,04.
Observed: 4,19
